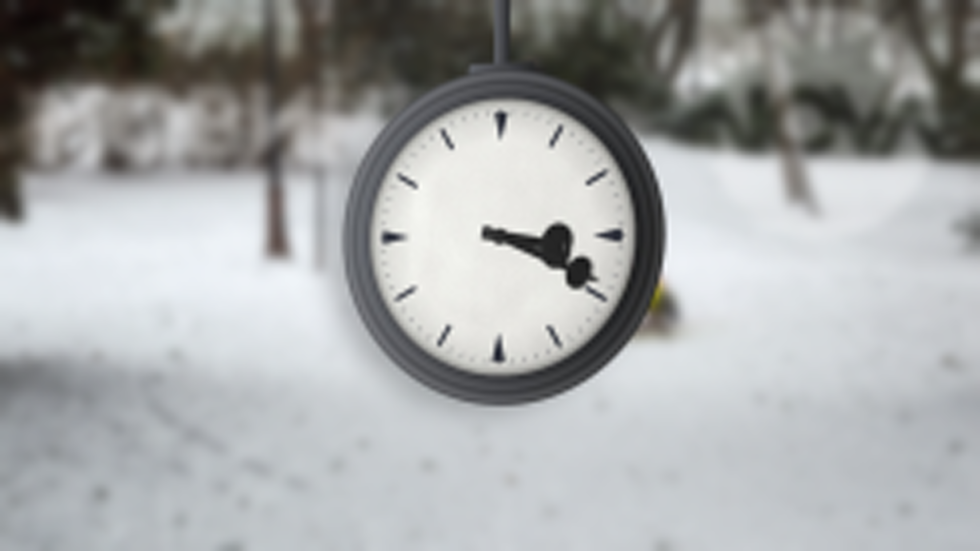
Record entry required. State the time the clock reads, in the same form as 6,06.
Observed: 3,19
